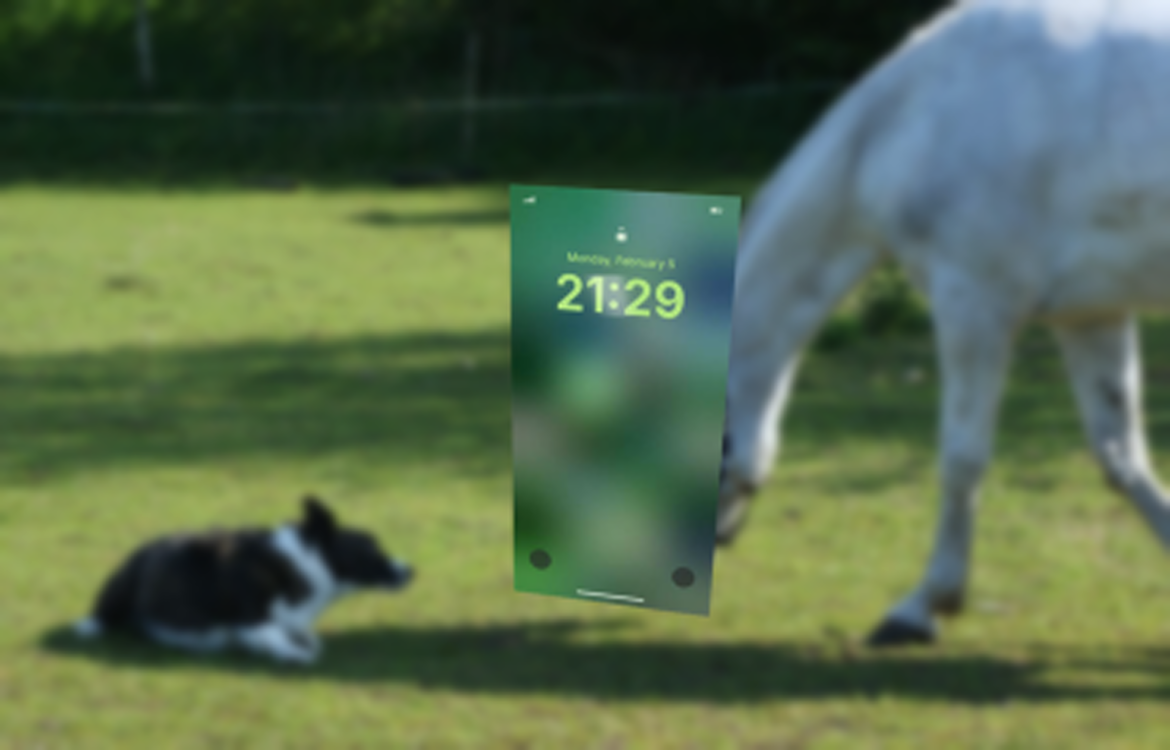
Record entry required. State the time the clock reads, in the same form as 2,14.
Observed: 21,29
